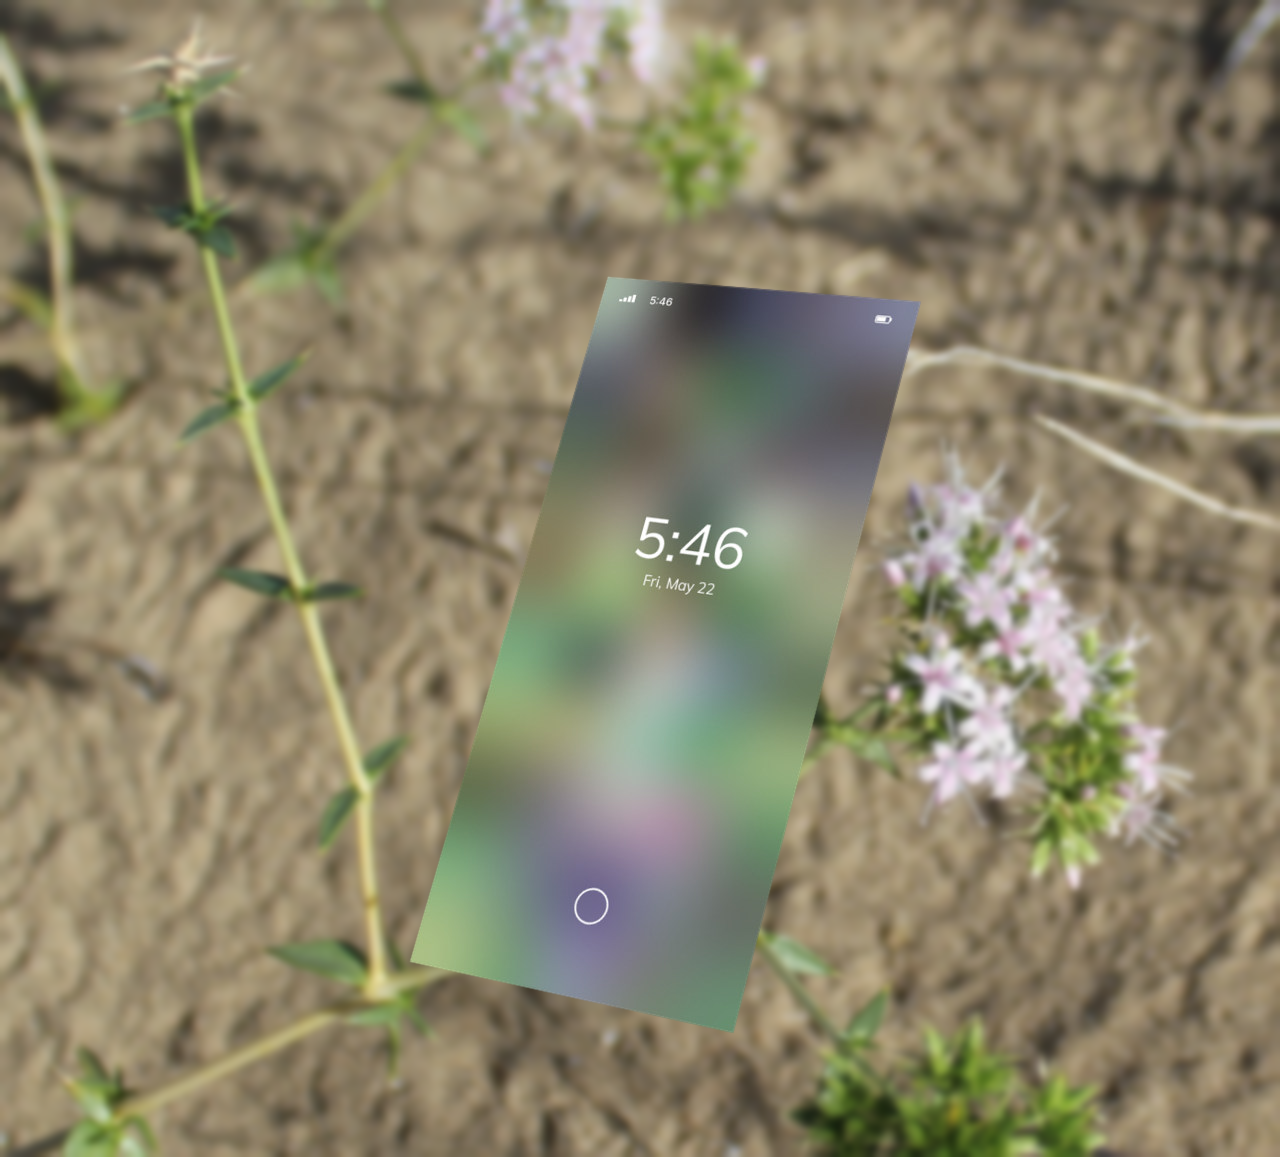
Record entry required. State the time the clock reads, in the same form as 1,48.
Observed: 5,46
